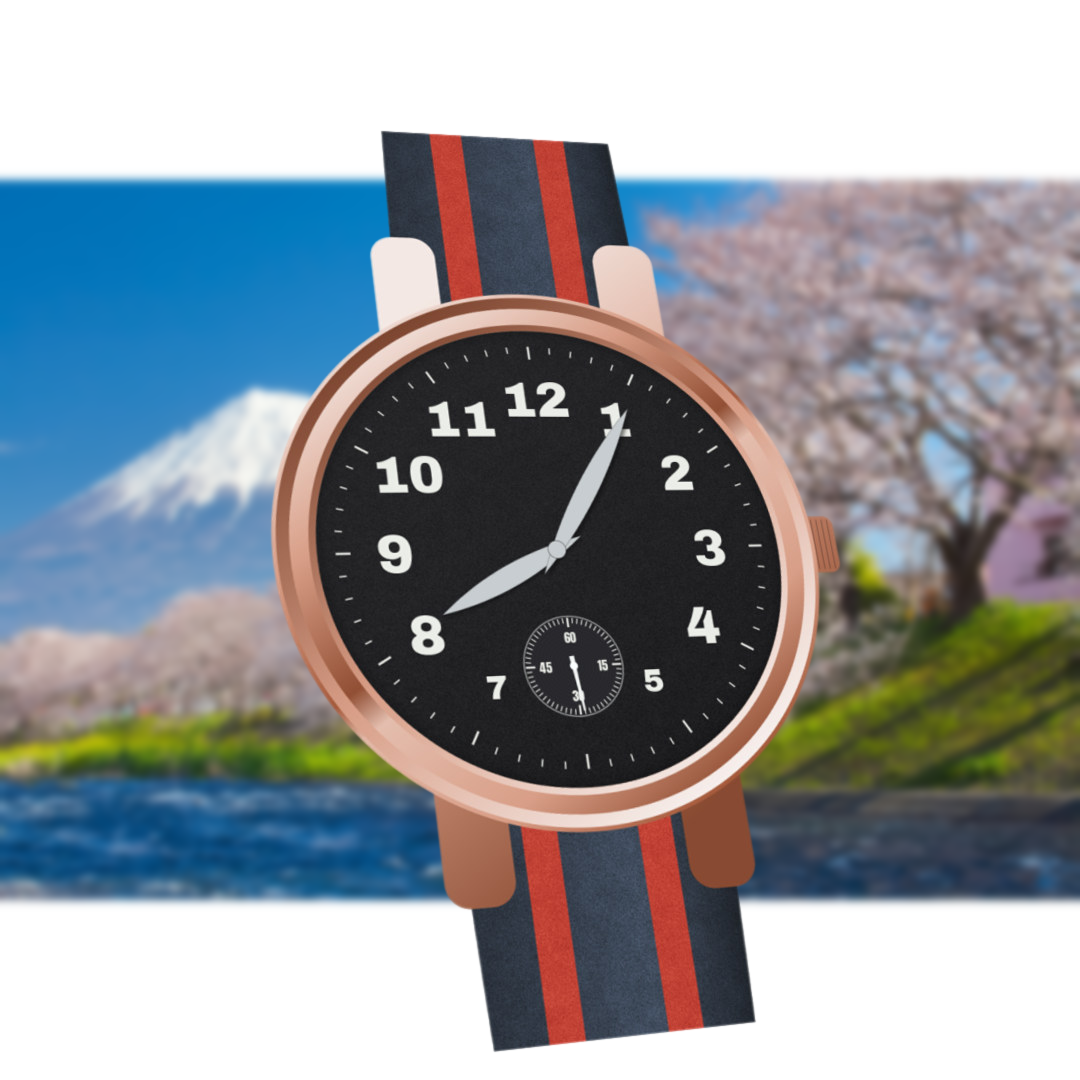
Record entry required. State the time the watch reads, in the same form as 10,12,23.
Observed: 8,05,29
